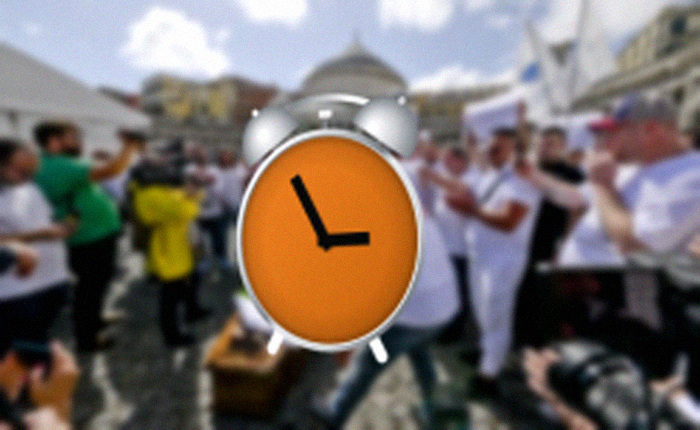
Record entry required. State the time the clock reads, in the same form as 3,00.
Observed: 2,55
